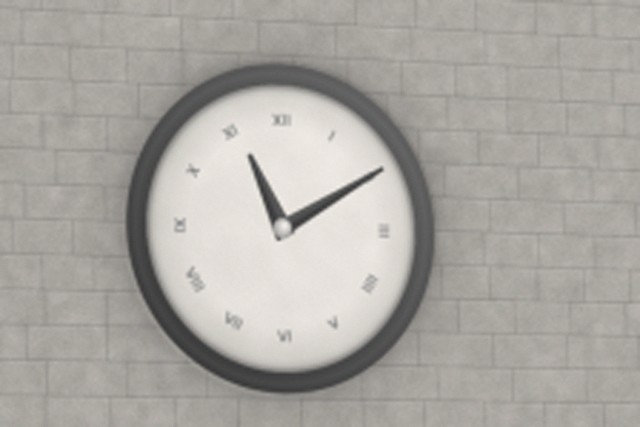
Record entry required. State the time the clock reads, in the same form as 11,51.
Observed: 11,10
